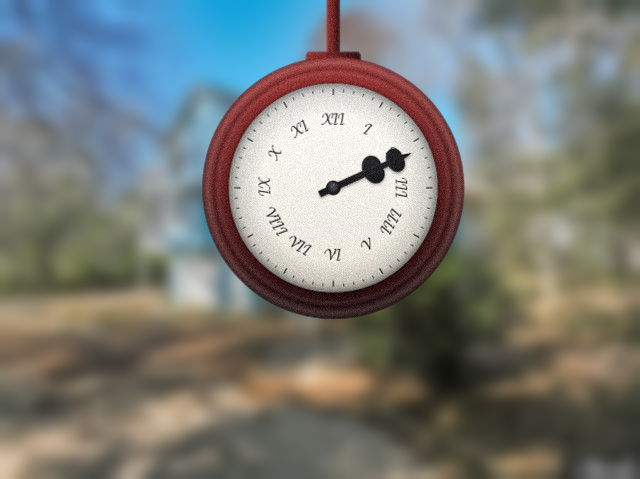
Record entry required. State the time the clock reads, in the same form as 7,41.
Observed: 2,11
